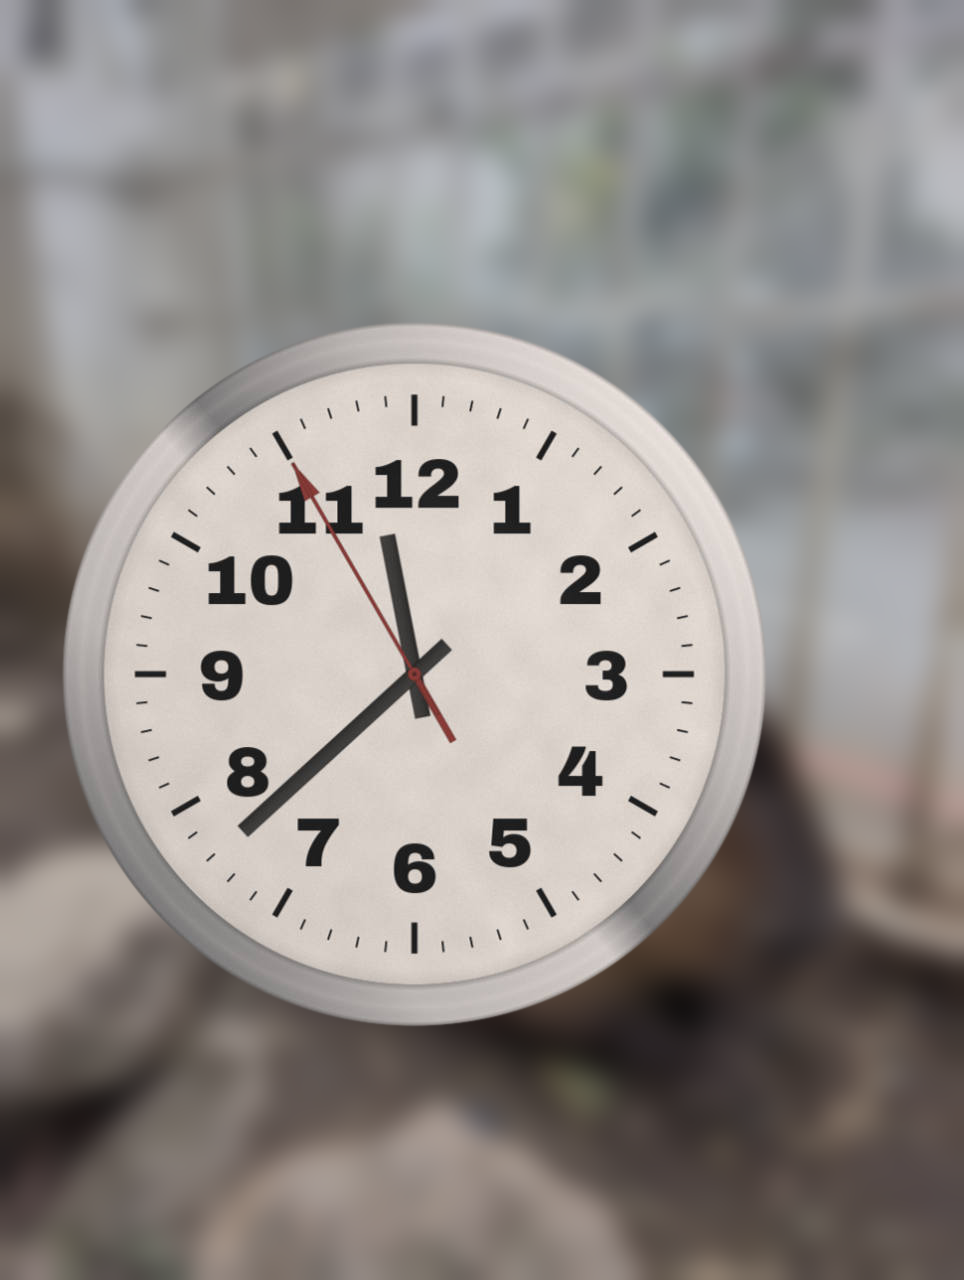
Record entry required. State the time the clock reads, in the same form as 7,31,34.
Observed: 11,37,55
